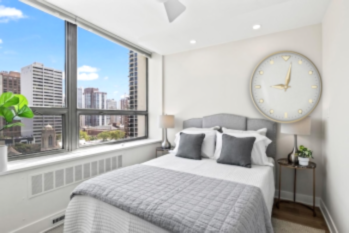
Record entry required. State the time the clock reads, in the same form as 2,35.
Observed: 9,02
